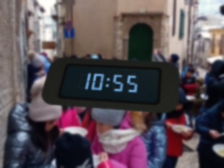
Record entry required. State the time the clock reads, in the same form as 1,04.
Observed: 10,55
